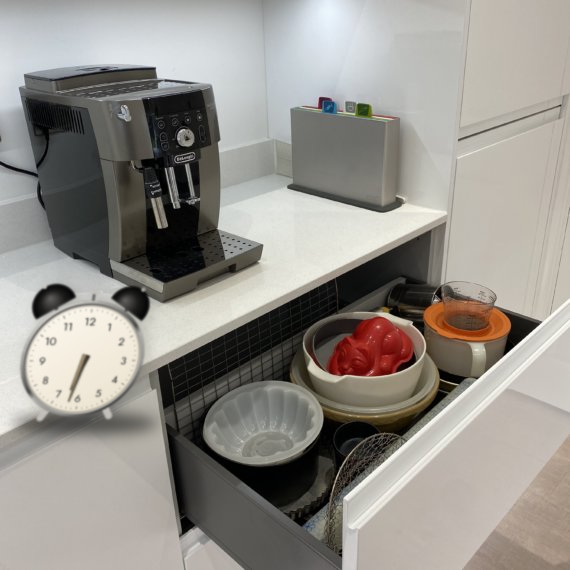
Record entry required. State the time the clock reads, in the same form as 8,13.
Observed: 6,32
